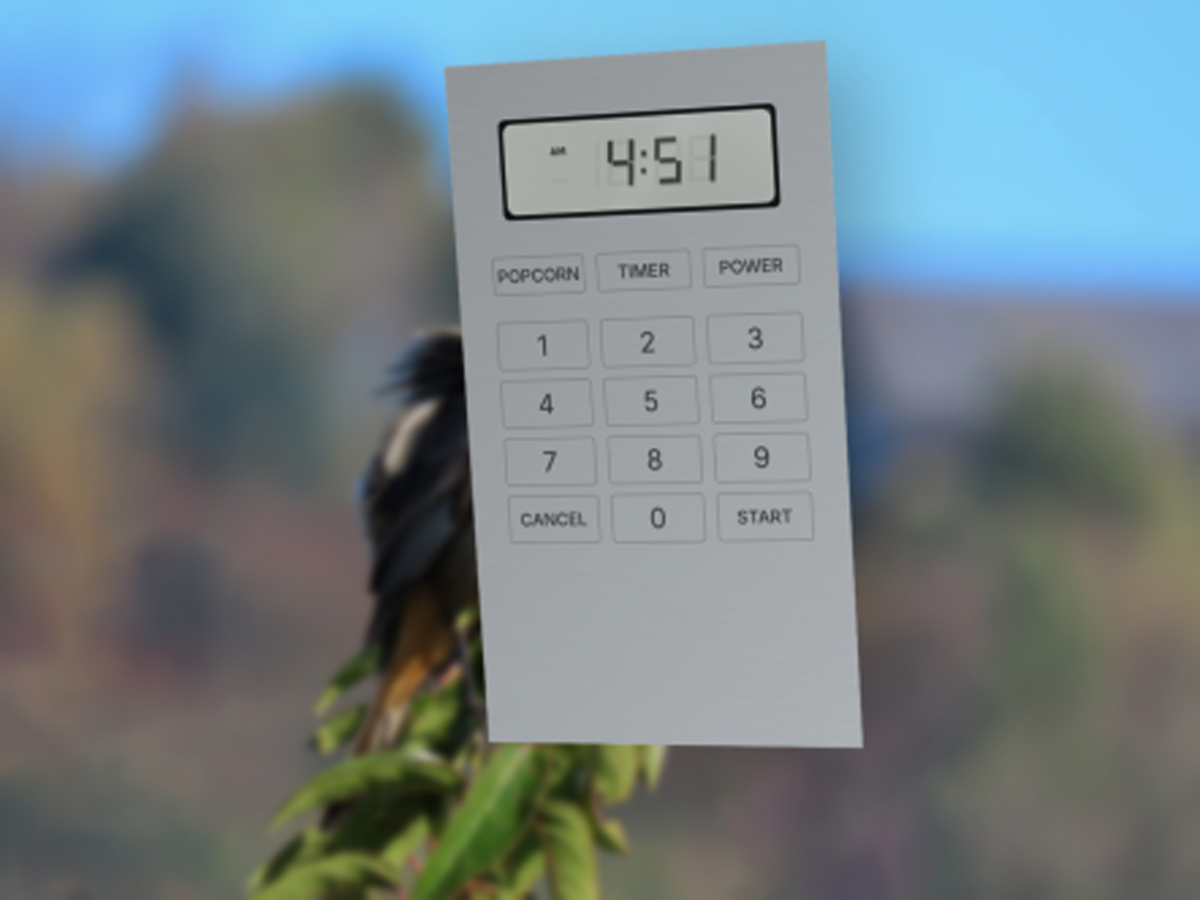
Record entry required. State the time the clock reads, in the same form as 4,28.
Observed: 4,51
